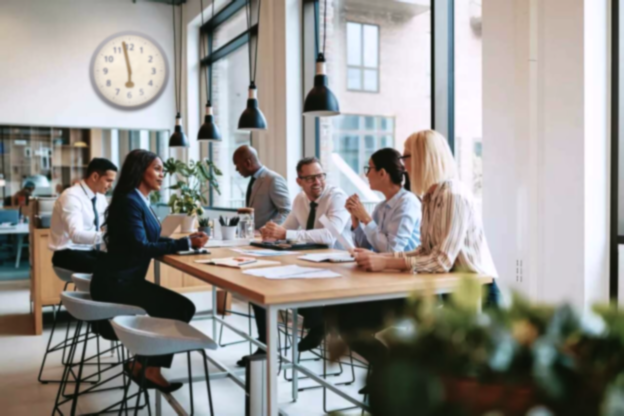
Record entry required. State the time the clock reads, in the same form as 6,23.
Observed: 5,58
